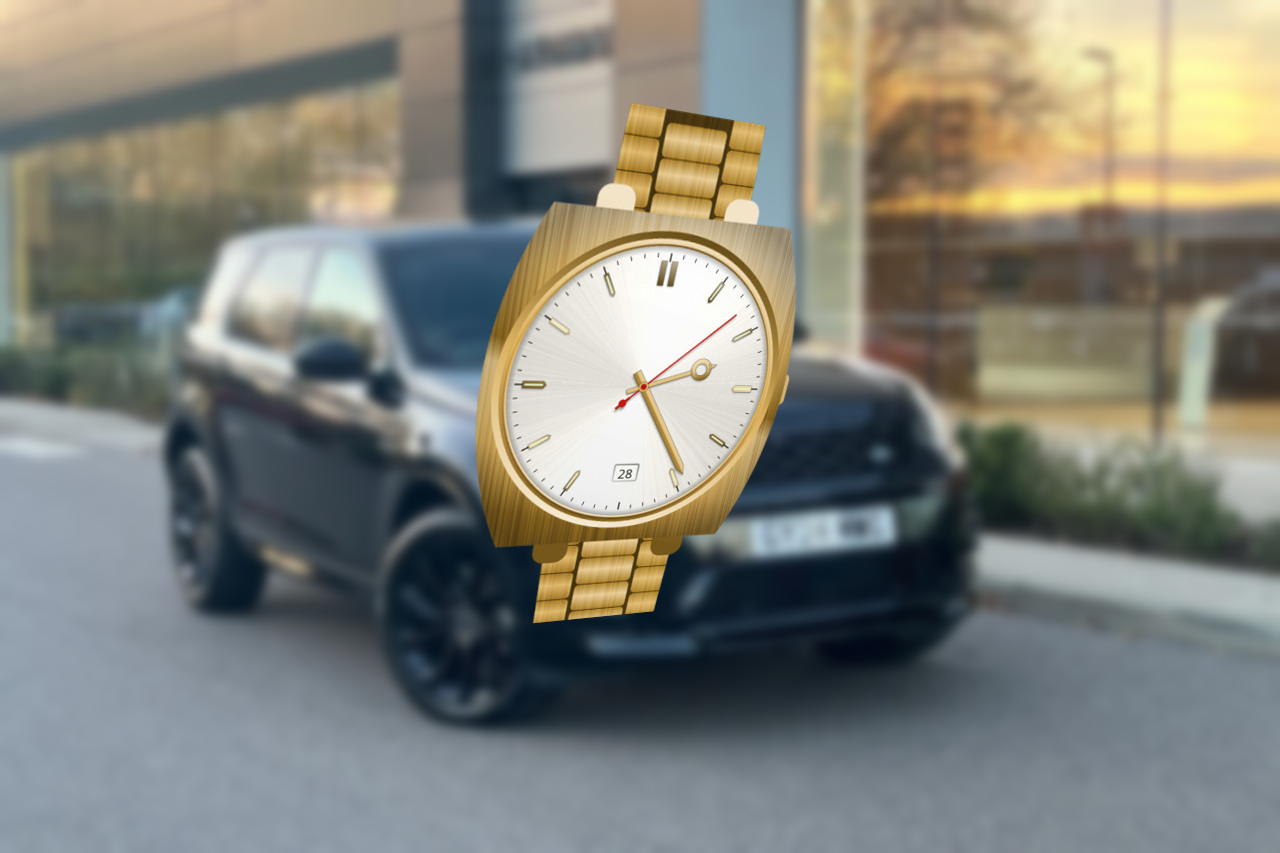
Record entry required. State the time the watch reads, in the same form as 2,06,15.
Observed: 2,24,08
